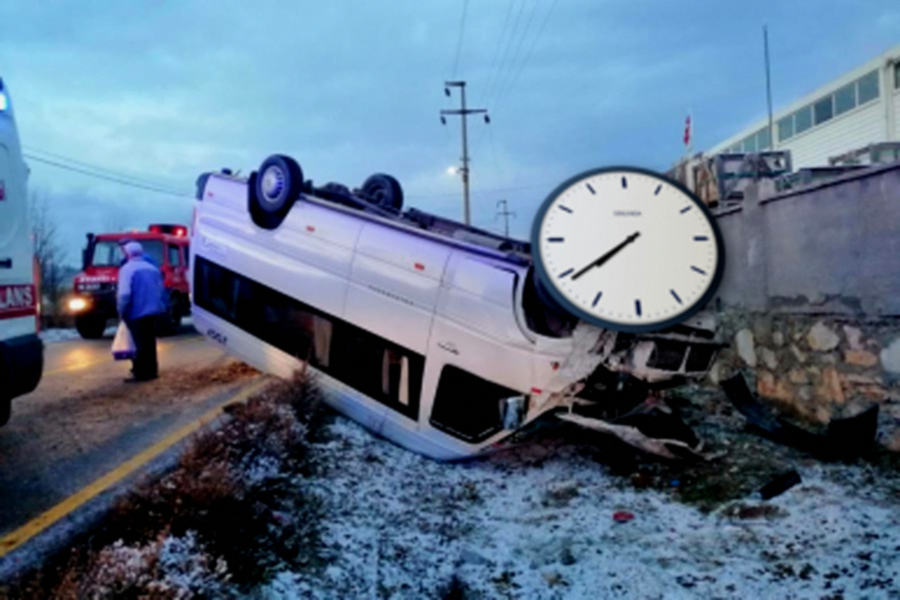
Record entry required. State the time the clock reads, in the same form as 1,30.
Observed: 7,39
